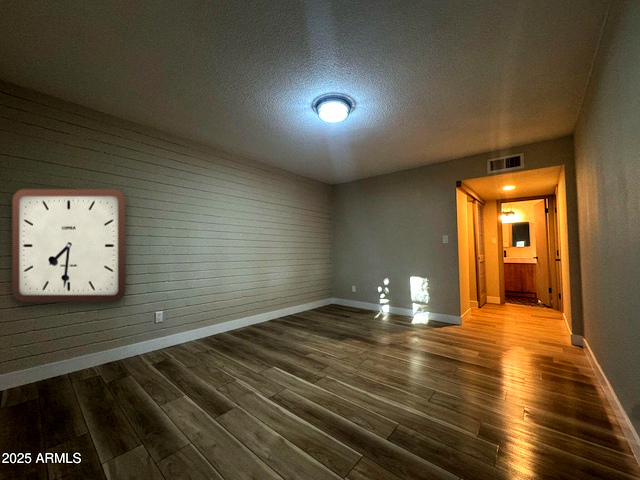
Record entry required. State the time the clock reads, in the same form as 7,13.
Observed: 7,31
